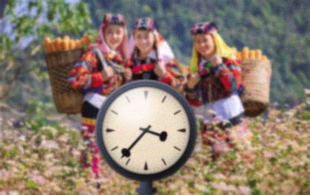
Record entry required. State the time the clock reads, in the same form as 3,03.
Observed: 3,37
